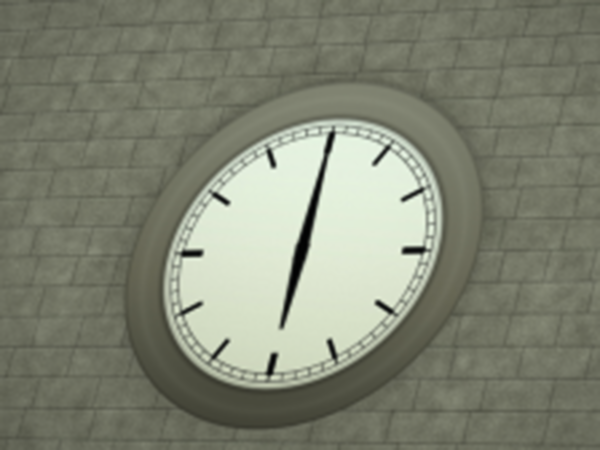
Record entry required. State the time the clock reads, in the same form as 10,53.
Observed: 6,00
